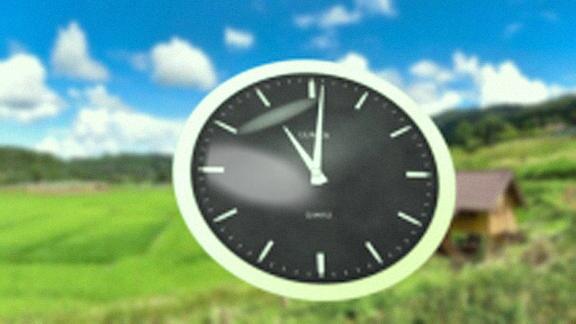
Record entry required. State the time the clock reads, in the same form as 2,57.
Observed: 11,01
